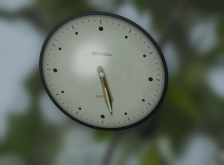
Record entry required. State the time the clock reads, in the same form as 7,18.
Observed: 5,28
